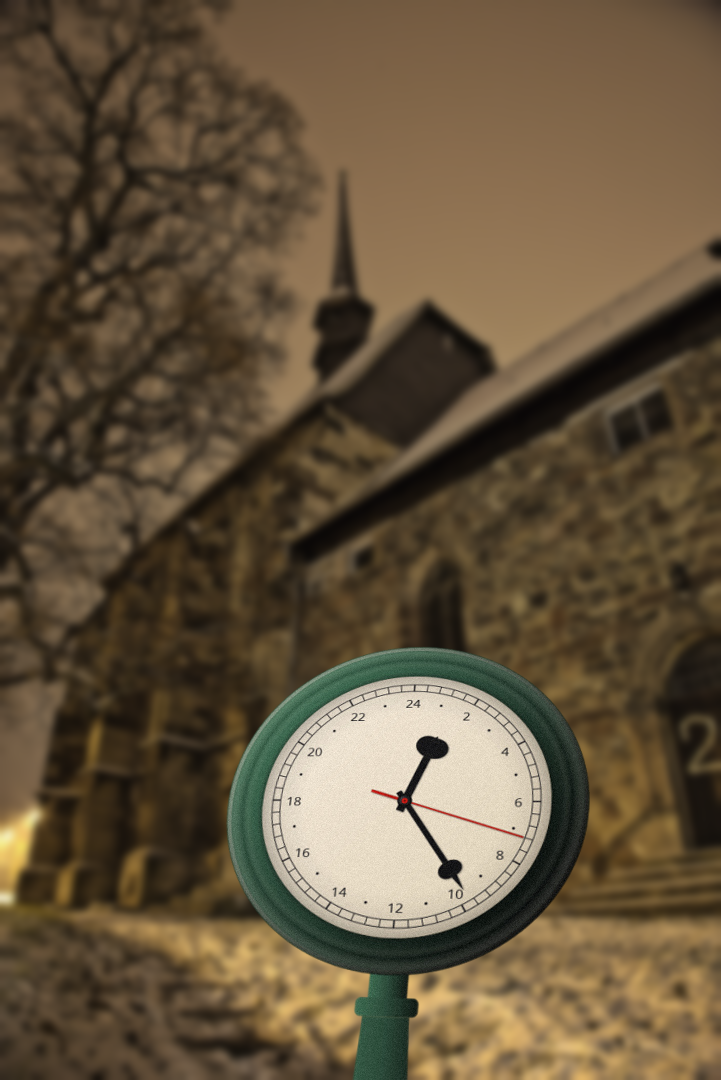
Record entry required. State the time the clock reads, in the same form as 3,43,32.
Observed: 1,24,18
